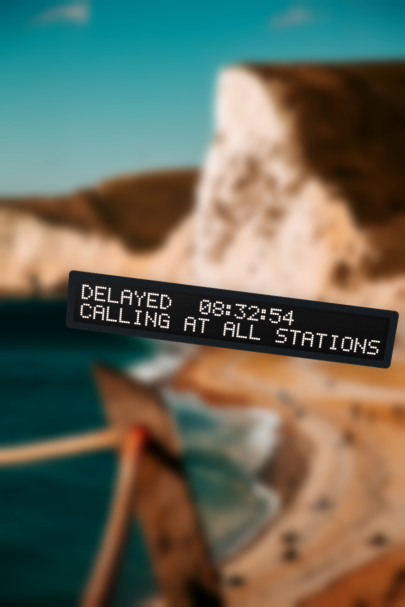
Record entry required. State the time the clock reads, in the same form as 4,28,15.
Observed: 8,32,54
